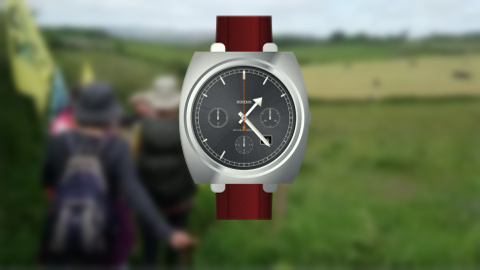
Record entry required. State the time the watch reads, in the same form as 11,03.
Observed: 1,23
